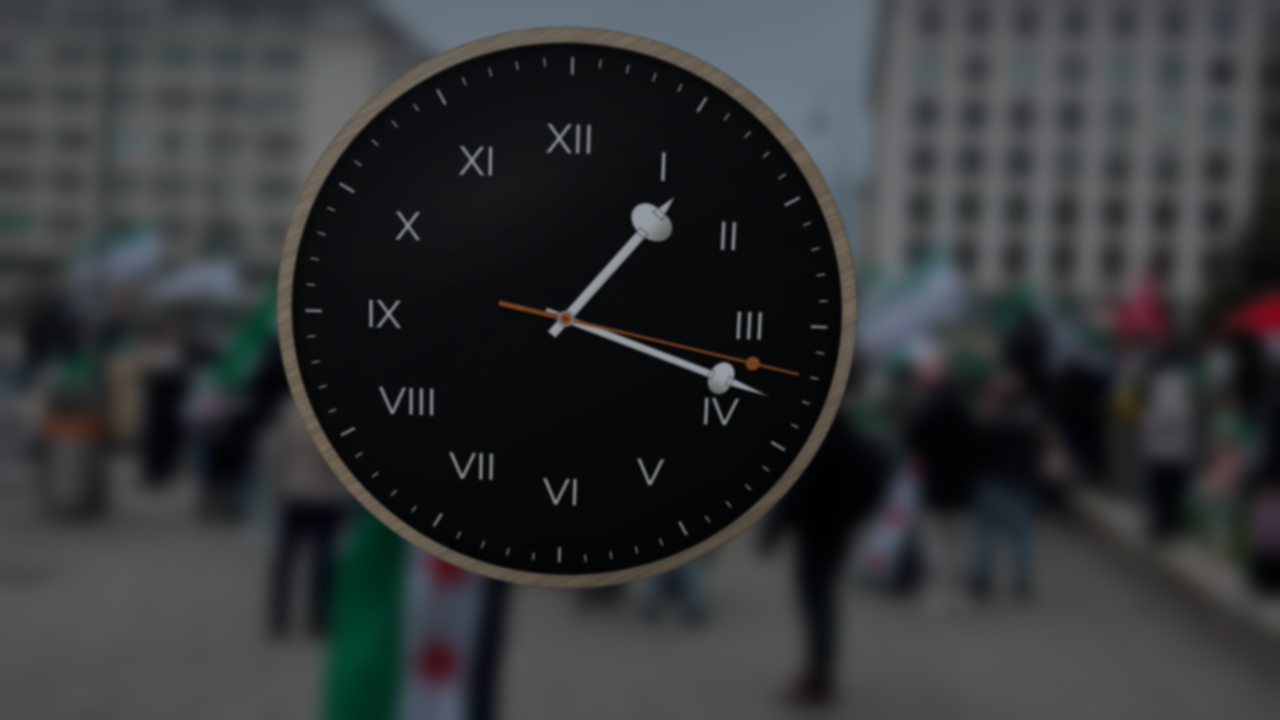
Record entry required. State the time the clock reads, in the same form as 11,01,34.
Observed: 1,18,17
